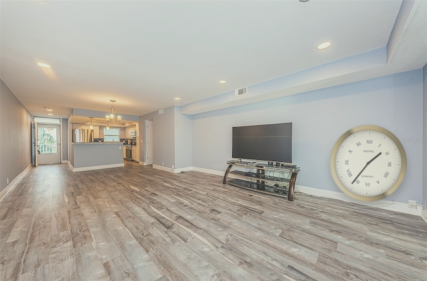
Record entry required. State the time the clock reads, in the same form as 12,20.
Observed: 1,36
